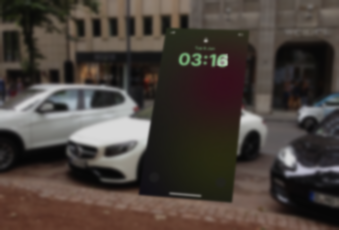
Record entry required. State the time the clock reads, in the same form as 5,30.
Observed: 3,16
